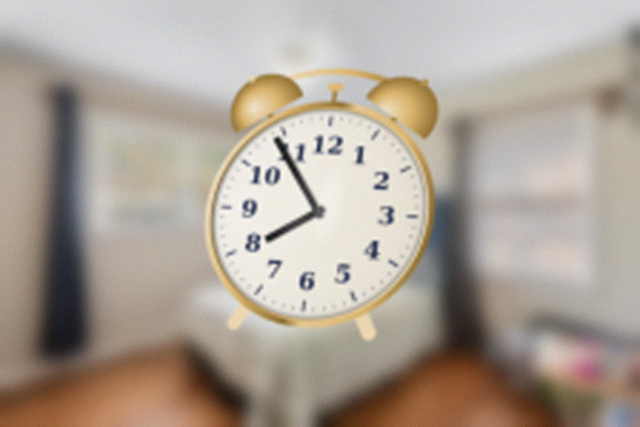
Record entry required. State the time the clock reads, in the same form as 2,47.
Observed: 7,54
